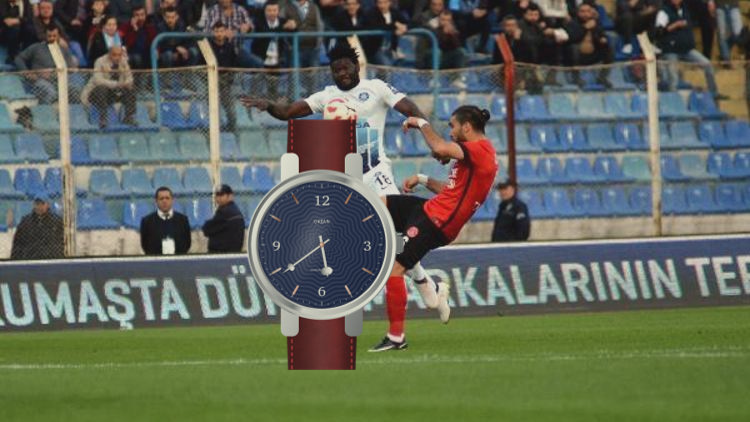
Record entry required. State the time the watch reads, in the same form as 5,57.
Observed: 5,39
